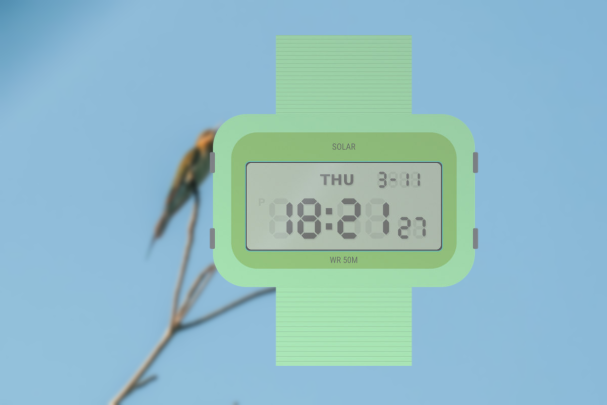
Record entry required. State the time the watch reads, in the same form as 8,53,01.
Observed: 18,21,27
